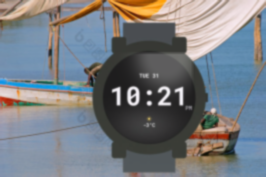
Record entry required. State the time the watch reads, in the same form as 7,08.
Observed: 10,21
